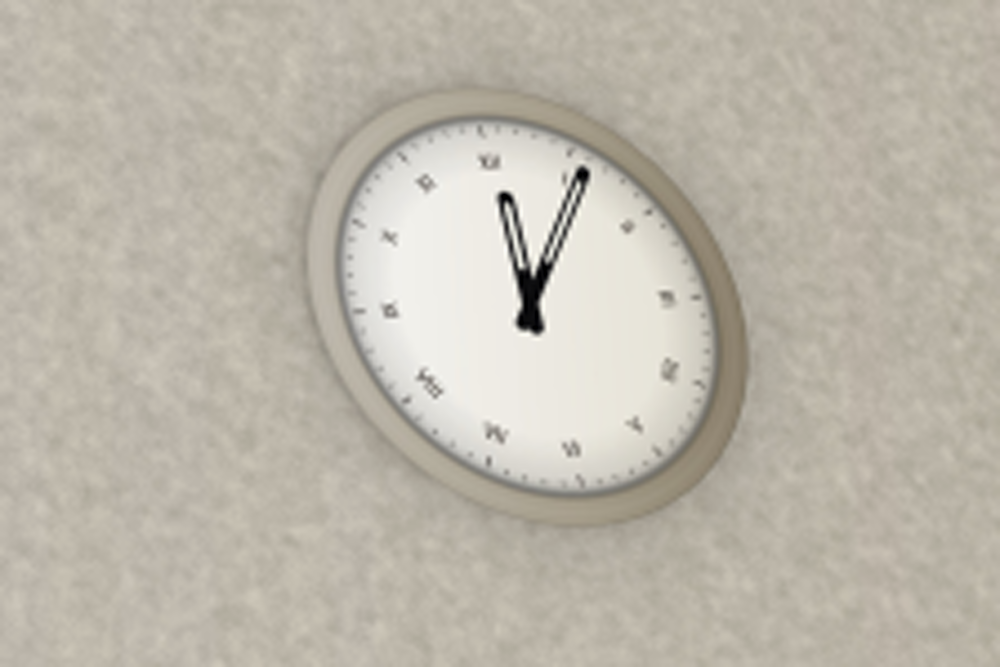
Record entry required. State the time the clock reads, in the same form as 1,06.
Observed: 12,06
